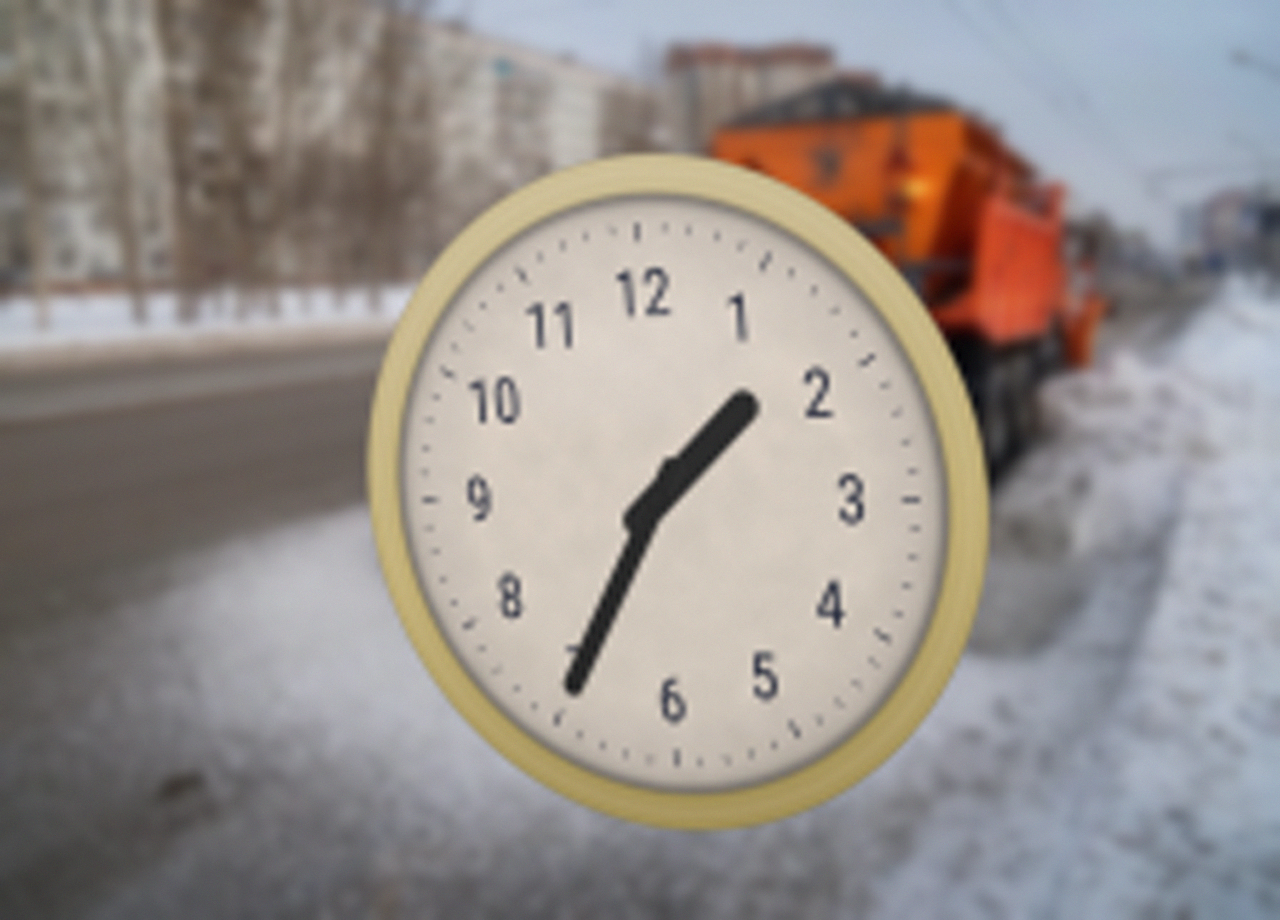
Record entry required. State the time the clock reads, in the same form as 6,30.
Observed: 1,35
